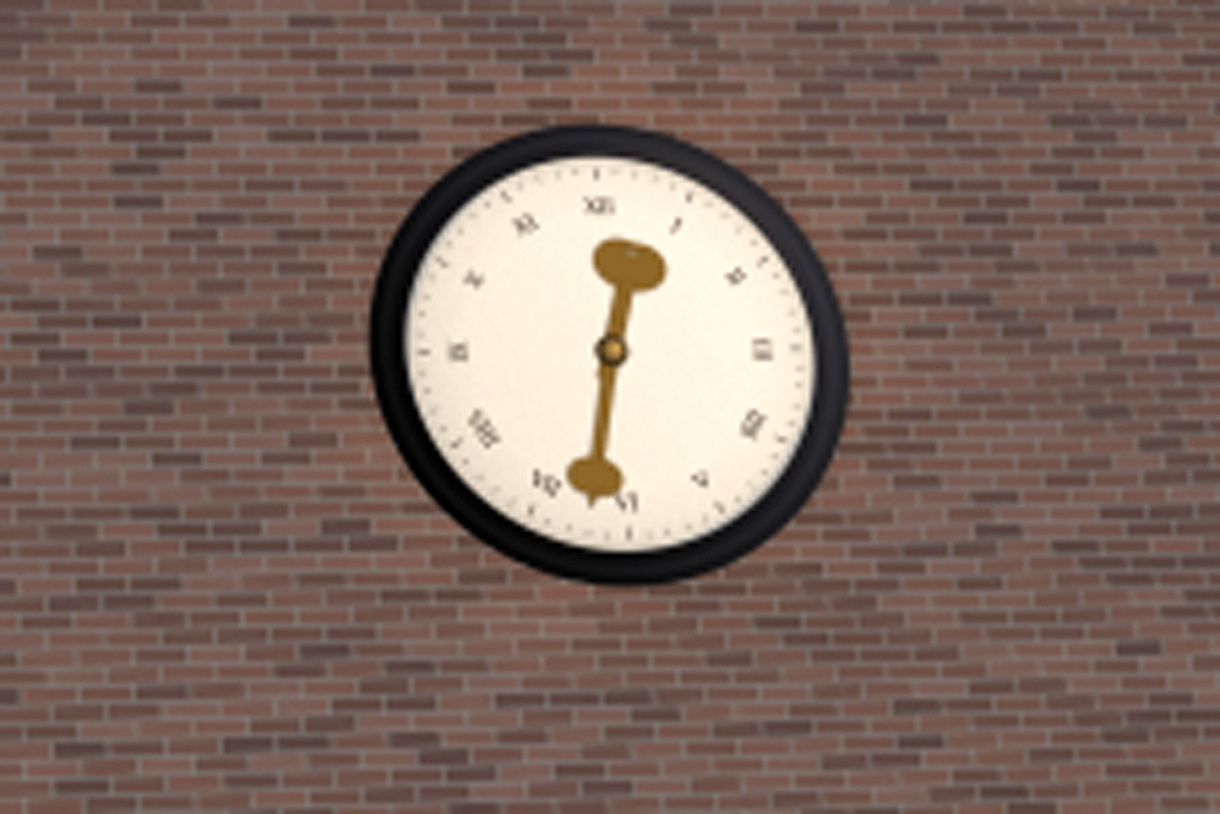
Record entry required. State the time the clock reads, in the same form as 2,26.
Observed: 12,32
